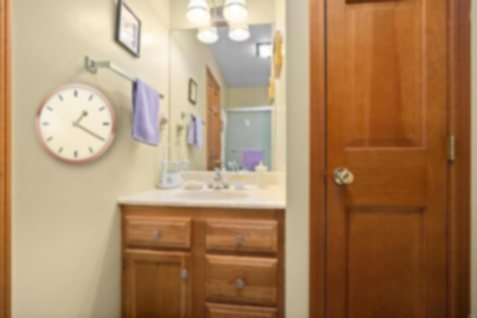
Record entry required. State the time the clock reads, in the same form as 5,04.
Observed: 1,20
